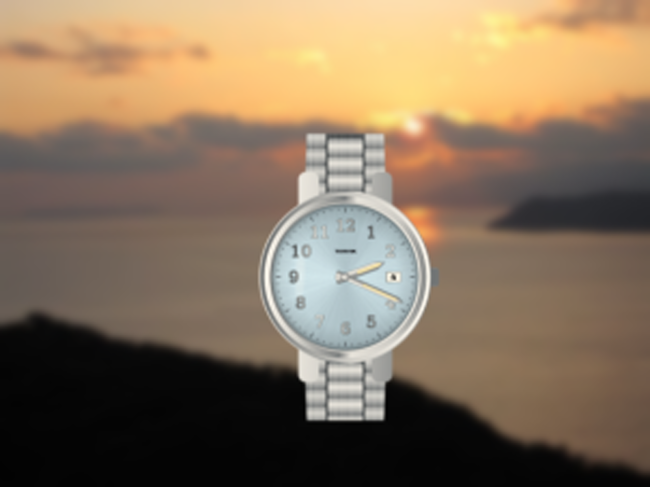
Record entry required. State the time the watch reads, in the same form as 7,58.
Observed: 2,19
